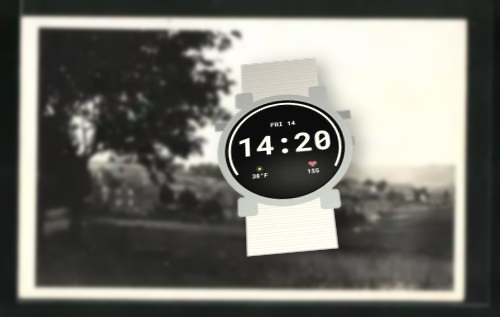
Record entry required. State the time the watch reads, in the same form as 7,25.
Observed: 14,20
